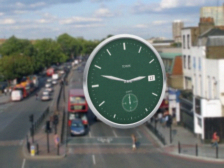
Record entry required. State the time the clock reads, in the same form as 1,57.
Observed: 2,48
